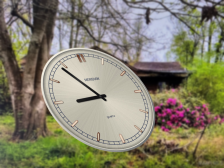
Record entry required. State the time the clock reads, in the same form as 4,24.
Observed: 8,54
